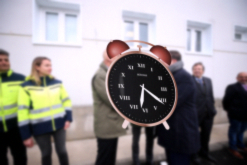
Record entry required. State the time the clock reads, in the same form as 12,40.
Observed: 6,21
